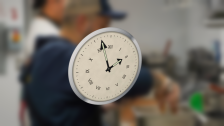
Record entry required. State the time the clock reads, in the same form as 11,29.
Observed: 1,57
